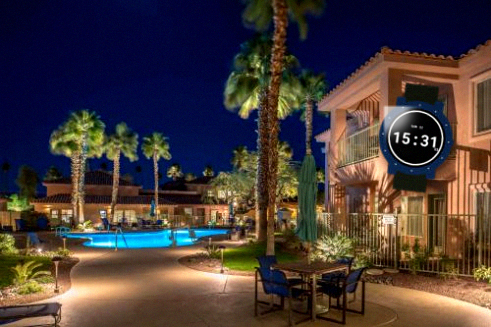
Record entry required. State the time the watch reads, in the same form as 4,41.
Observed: 15,31
